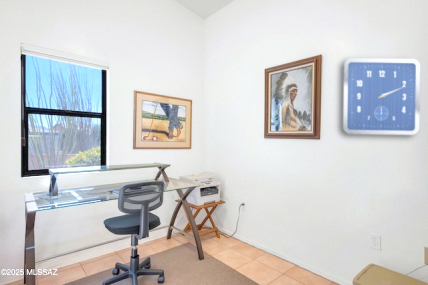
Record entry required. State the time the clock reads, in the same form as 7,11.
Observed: 2,11
